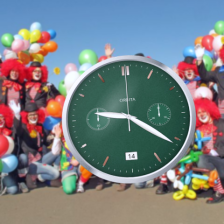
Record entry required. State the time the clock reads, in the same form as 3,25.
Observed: 9,21
